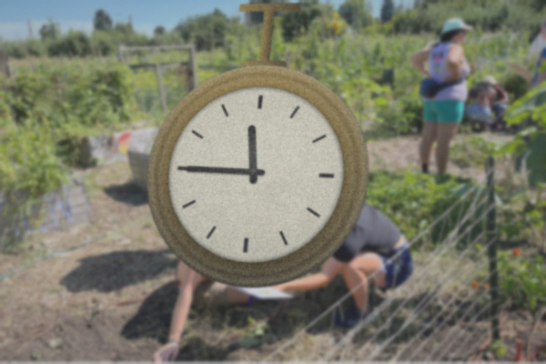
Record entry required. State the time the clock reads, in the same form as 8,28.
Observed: 11,45
